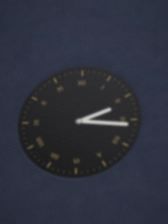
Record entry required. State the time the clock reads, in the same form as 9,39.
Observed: 2,16
